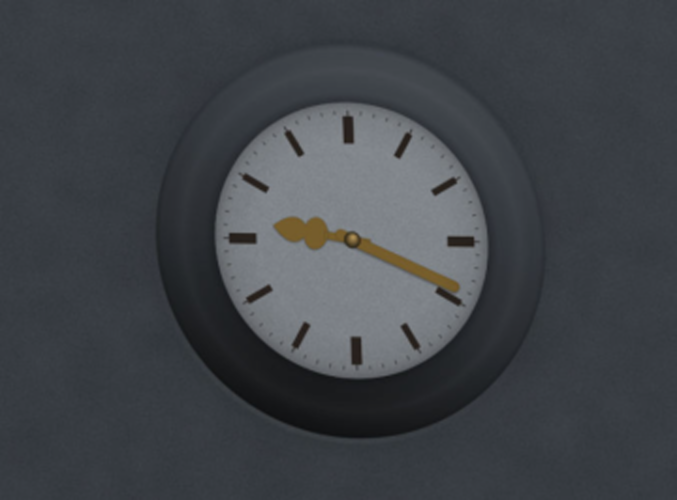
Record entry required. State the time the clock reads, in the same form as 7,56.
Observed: 9,19
